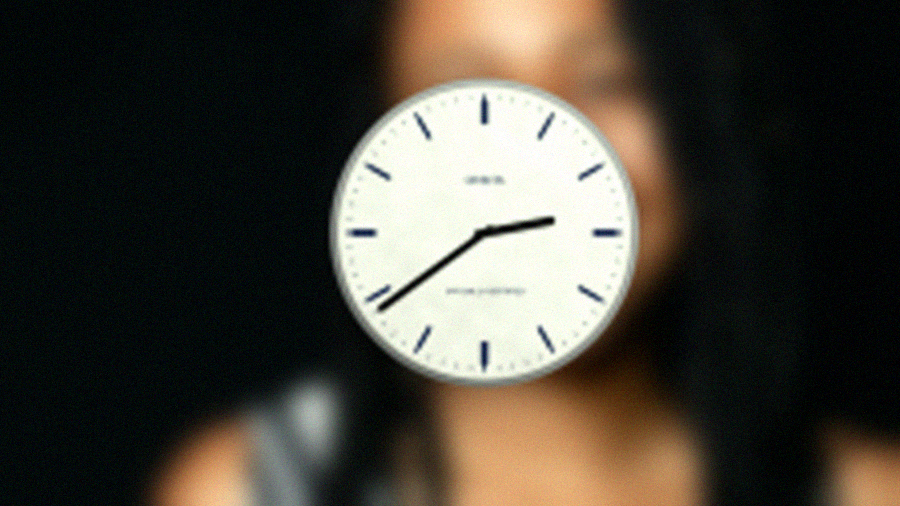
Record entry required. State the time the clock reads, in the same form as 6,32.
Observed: 2,39
